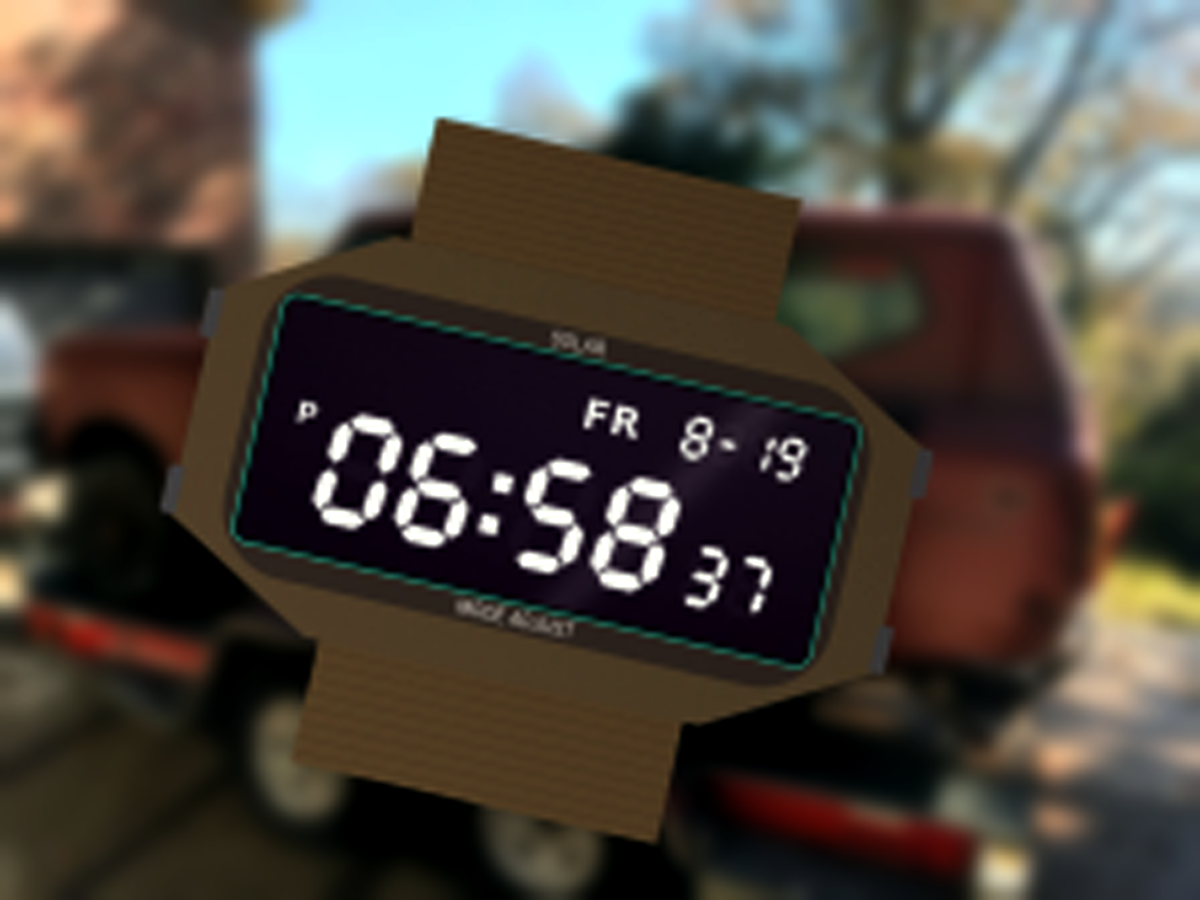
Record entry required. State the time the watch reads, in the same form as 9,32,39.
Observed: 6,58,37
